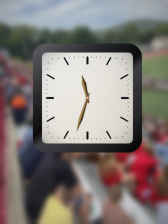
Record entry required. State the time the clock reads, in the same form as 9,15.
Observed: 11,33
